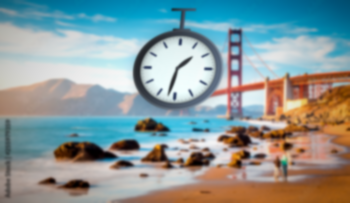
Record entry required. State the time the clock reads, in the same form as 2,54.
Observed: 1,32
